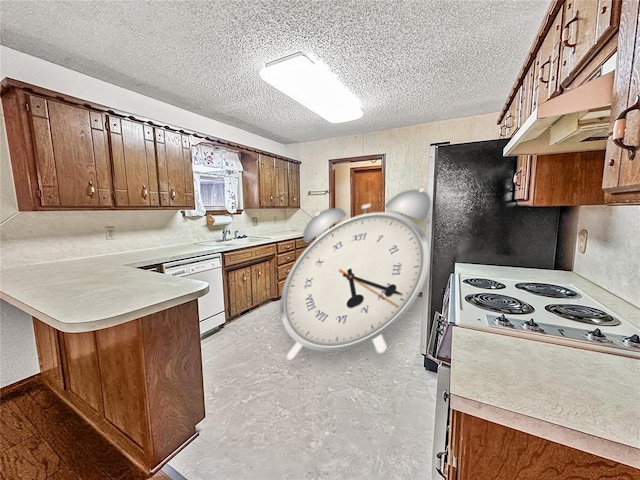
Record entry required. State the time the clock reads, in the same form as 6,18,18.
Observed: 5,19,21
